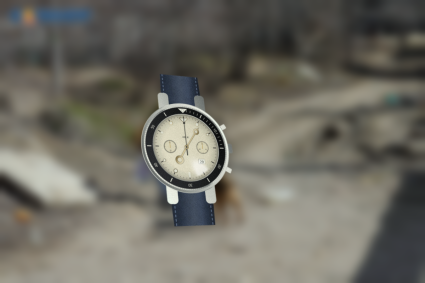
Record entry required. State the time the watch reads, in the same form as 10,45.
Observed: 7,06
